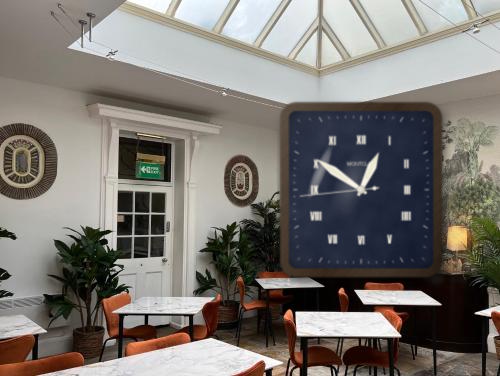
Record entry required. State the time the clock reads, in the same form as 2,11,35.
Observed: 12,50,44
